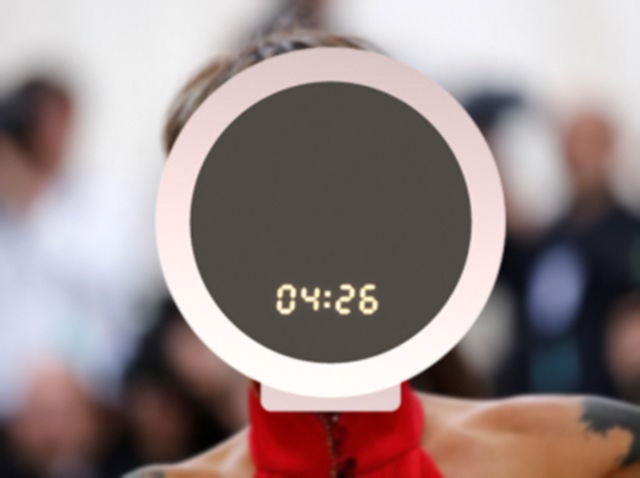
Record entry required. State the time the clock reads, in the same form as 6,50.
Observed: 4,26
